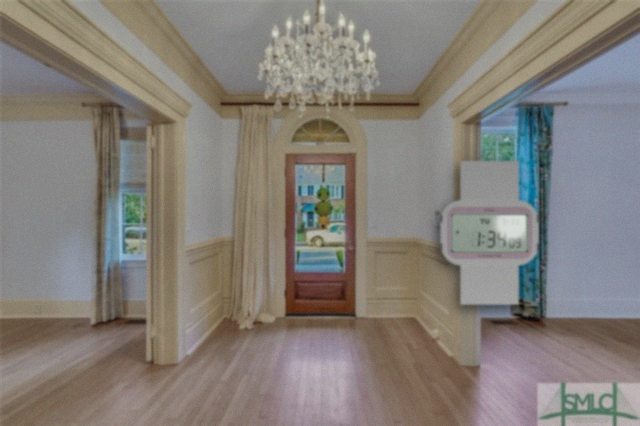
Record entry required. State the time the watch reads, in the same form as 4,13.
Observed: 1,34
